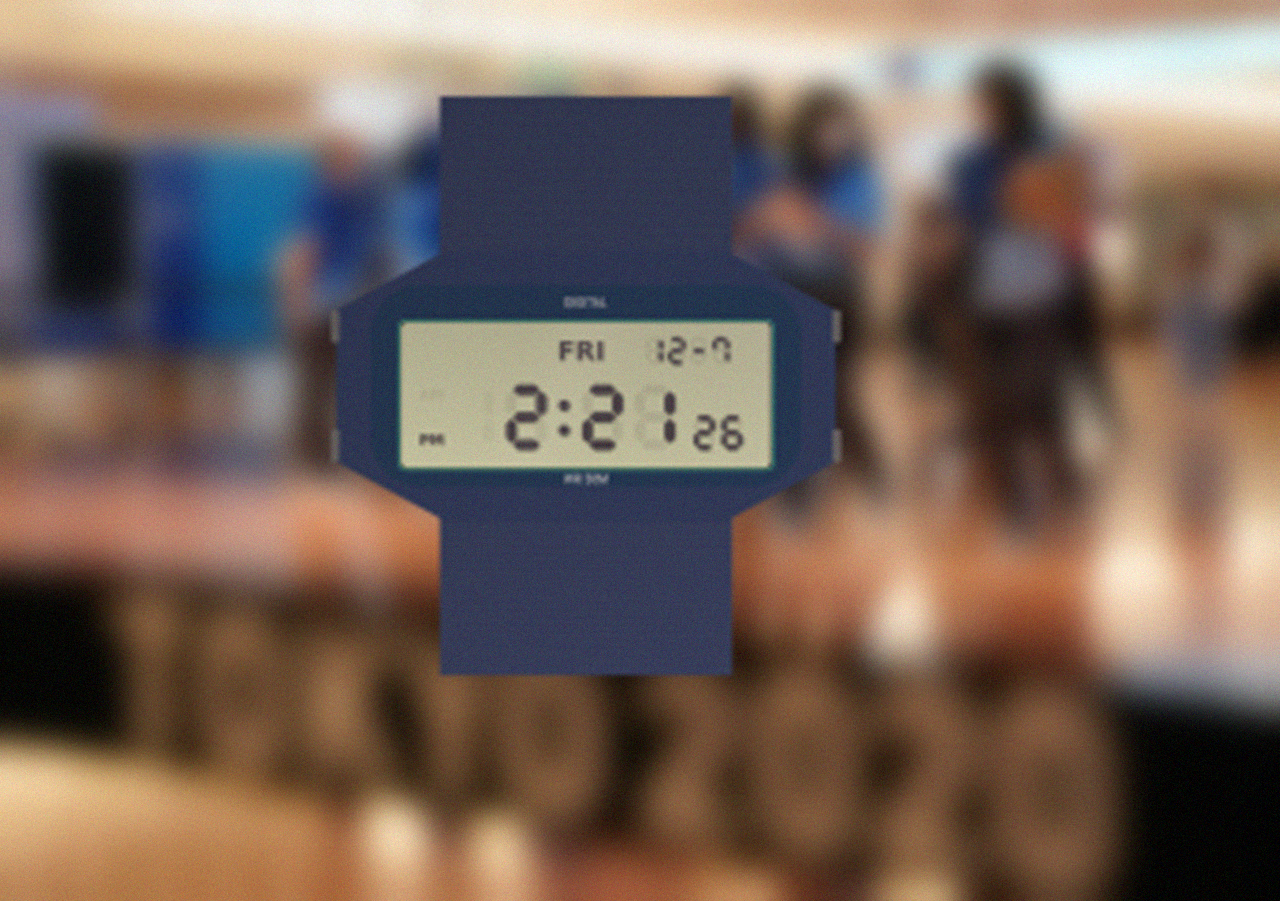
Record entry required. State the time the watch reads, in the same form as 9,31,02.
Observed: 2,21,26
